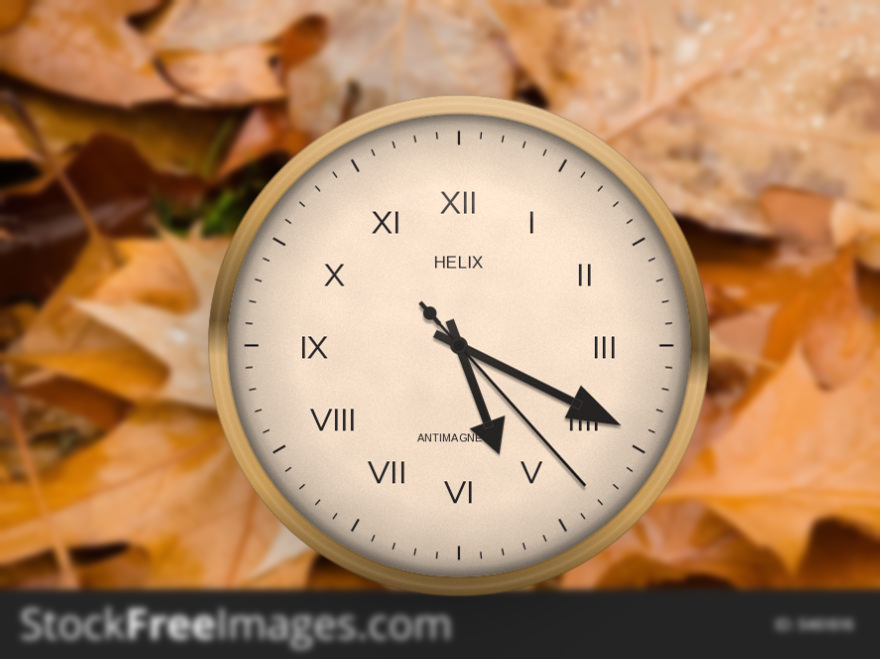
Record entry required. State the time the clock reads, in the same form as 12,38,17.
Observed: 5,19,23
